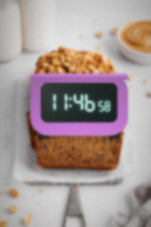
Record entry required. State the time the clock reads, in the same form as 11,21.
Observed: 11,46
